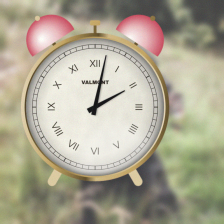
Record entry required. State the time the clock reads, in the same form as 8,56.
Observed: 2,02
